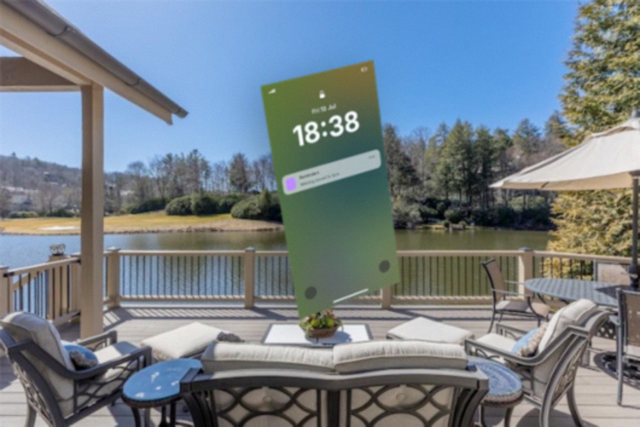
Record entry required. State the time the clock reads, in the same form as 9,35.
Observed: 18,38
